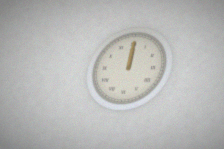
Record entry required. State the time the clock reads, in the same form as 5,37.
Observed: 12,00
